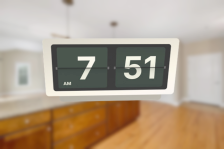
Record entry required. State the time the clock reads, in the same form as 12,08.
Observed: 7,51
